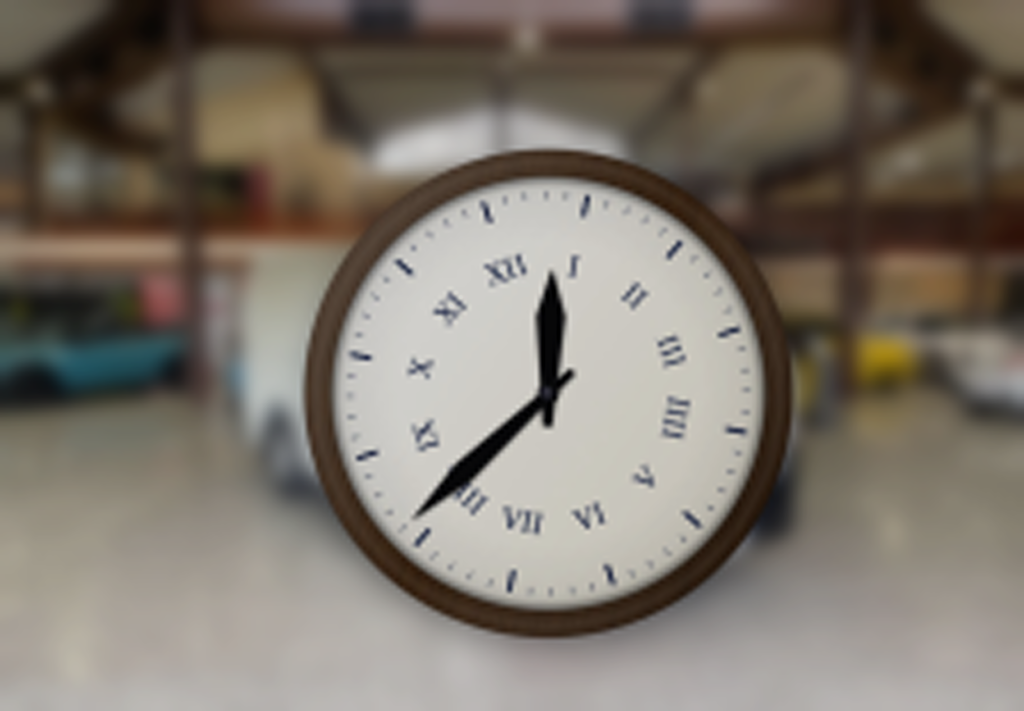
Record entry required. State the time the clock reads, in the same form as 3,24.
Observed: 12,41
